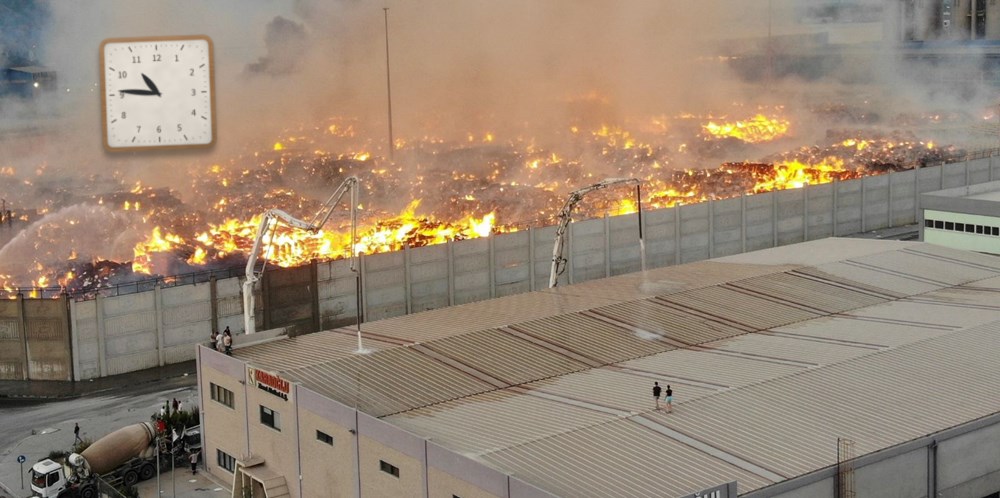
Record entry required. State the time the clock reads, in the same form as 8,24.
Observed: 10,46
